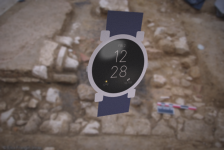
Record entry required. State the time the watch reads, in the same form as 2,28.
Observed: 12,28
